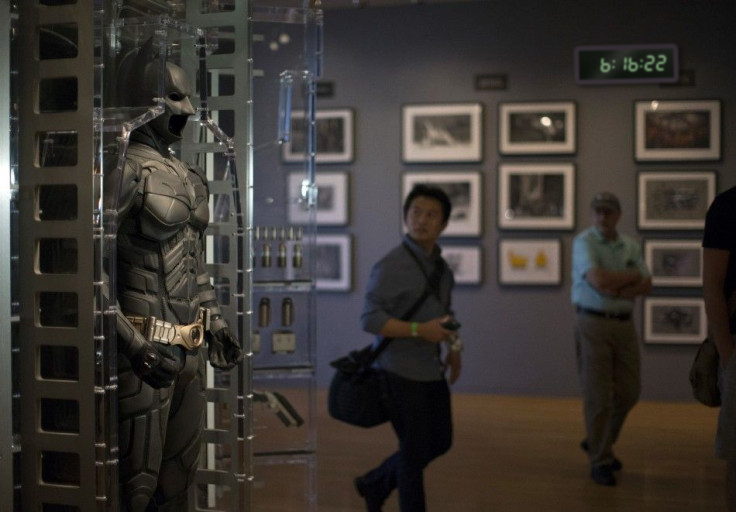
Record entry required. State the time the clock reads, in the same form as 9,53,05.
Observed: 6,16,22
